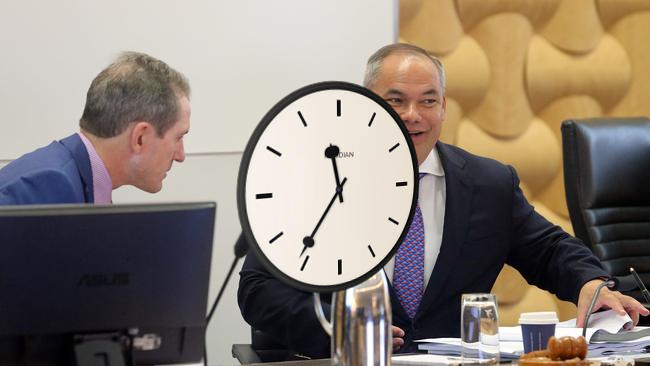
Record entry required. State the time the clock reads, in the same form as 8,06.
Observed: 11,36
